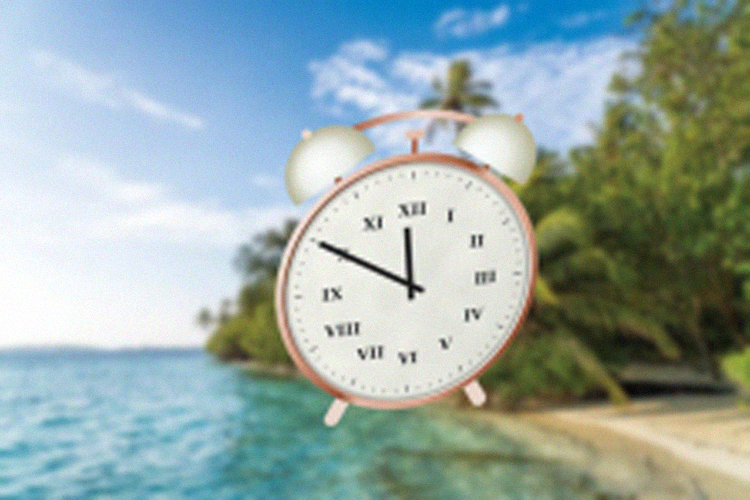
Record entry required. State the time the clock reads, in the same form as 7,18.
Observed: 11,50
